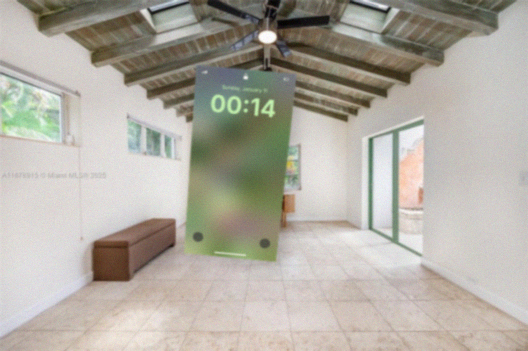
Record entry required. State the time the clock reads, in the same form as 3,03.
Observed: 0,14
